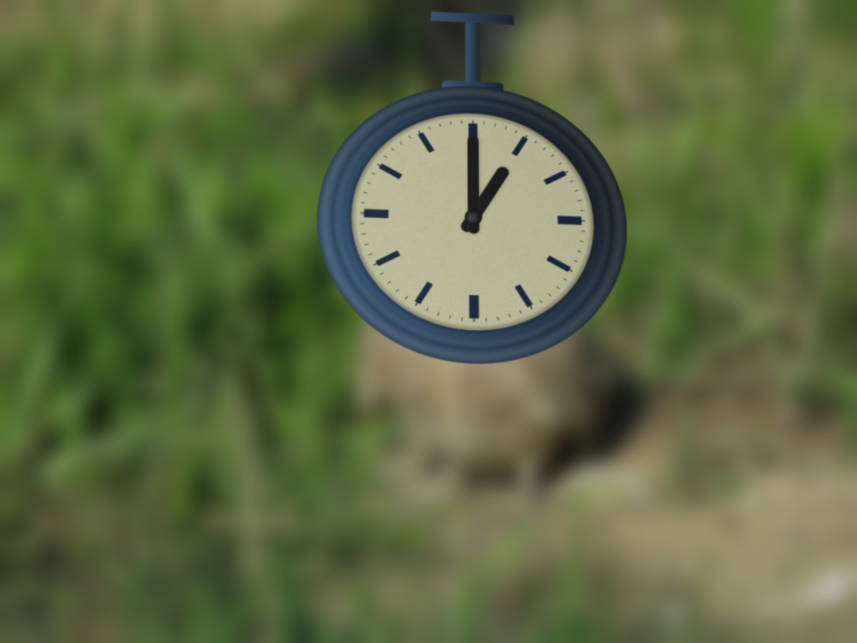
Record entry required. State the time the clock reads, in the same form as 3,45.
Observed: 1,00
